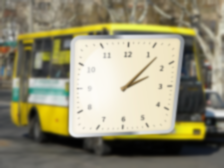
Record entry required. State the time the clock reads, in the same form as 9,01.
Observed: 2,07
